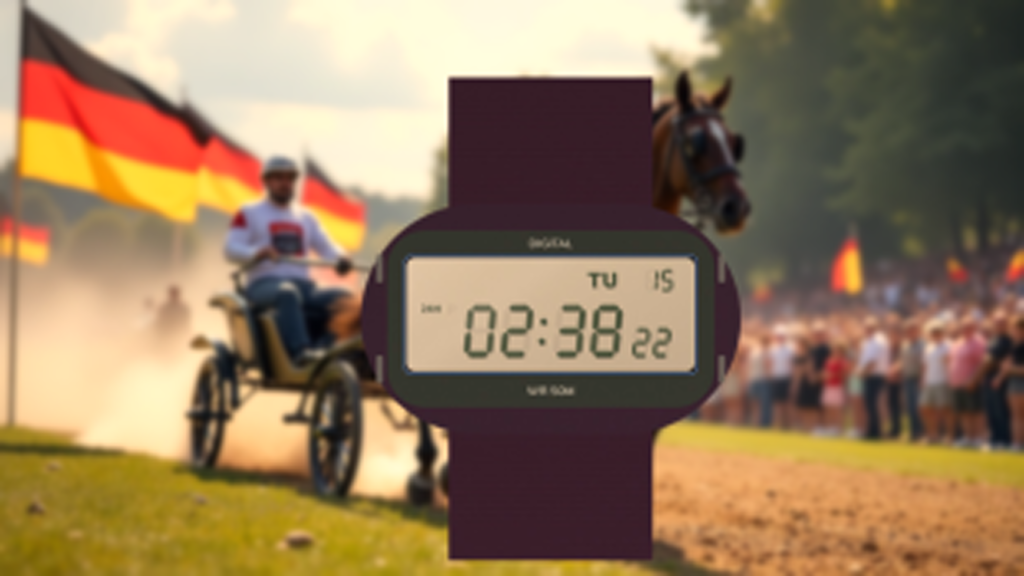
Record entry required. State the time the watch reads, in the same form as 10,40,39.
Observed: 2,38,22
